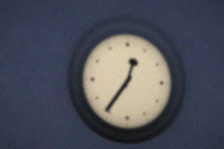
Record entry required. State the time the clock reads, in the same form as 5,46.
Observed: 12,36
